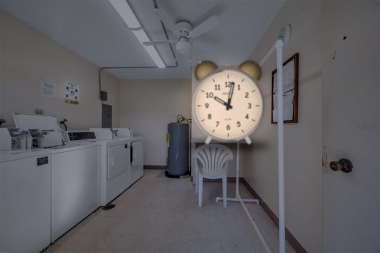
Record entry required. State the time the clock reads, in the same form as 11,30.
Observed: 10,02
